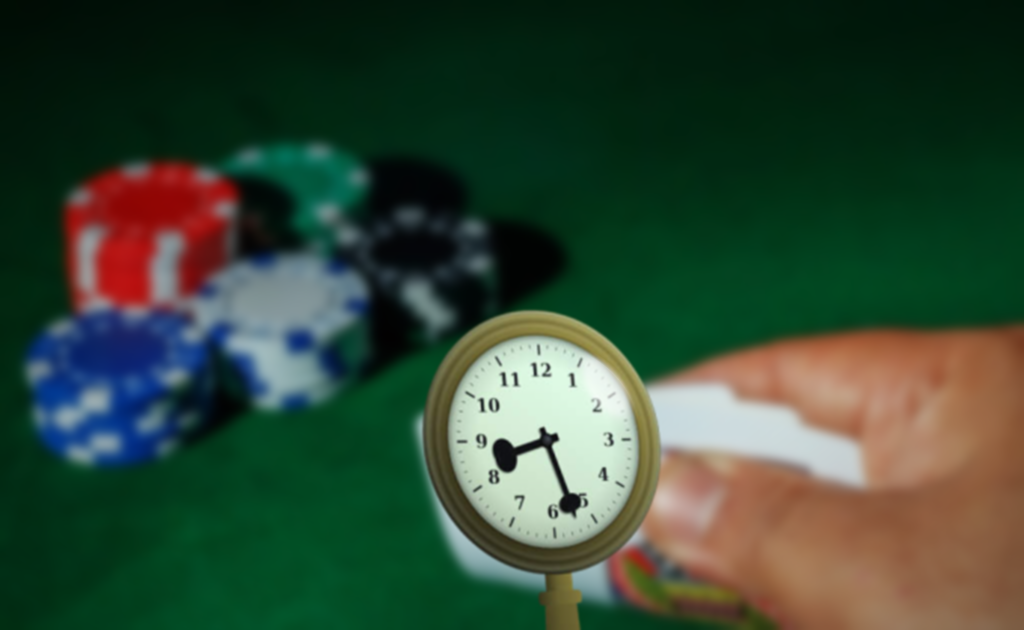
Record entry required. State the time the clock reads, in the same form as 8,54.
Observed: 8,27
